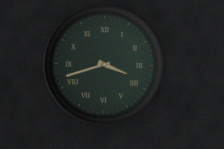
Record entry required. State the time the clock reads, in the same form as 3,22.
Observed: 3,42
